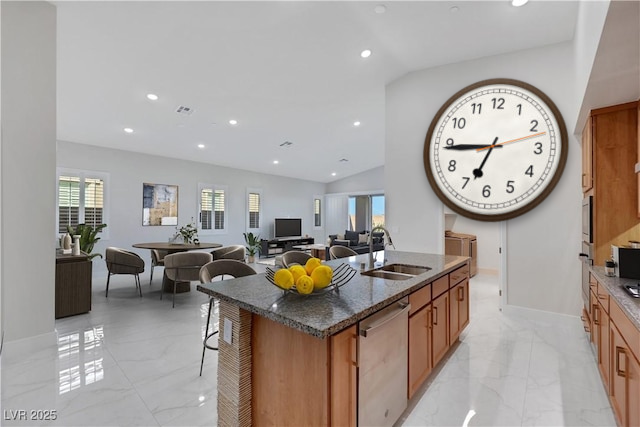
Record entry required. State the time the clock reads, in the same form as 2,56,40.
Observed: 6,44,12
